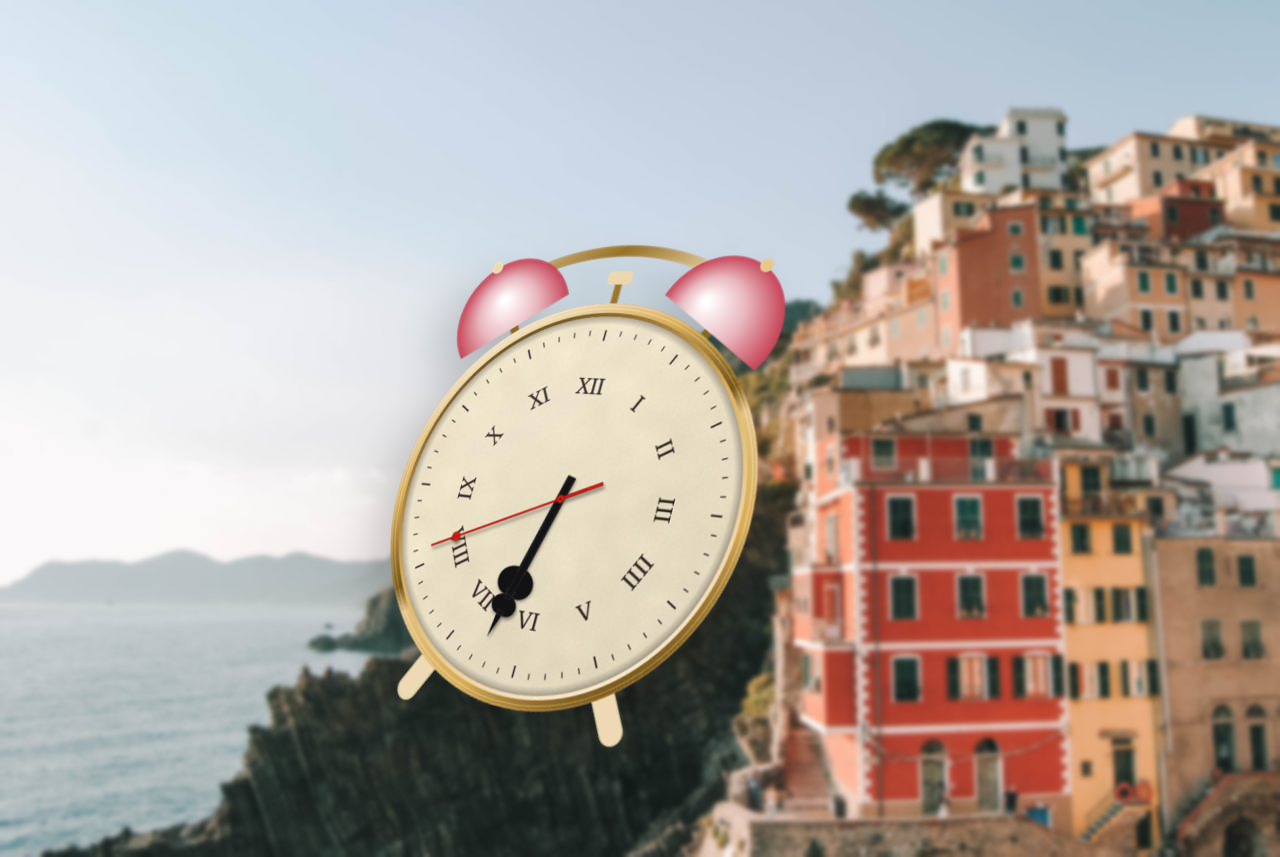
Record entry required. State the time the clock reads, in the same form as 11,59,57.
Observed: 6,32,41
